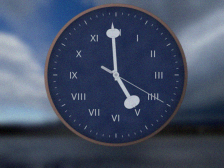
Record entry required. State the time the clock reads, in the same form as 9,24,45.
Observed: 4,59,20
